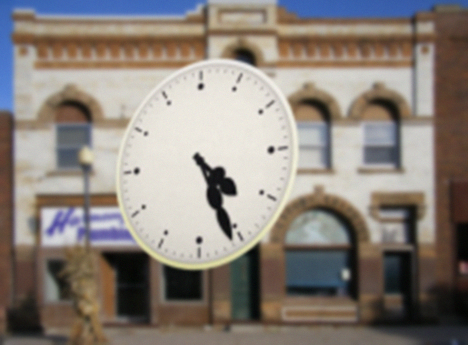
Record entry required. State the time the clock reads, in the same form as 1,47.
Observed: 4,26
